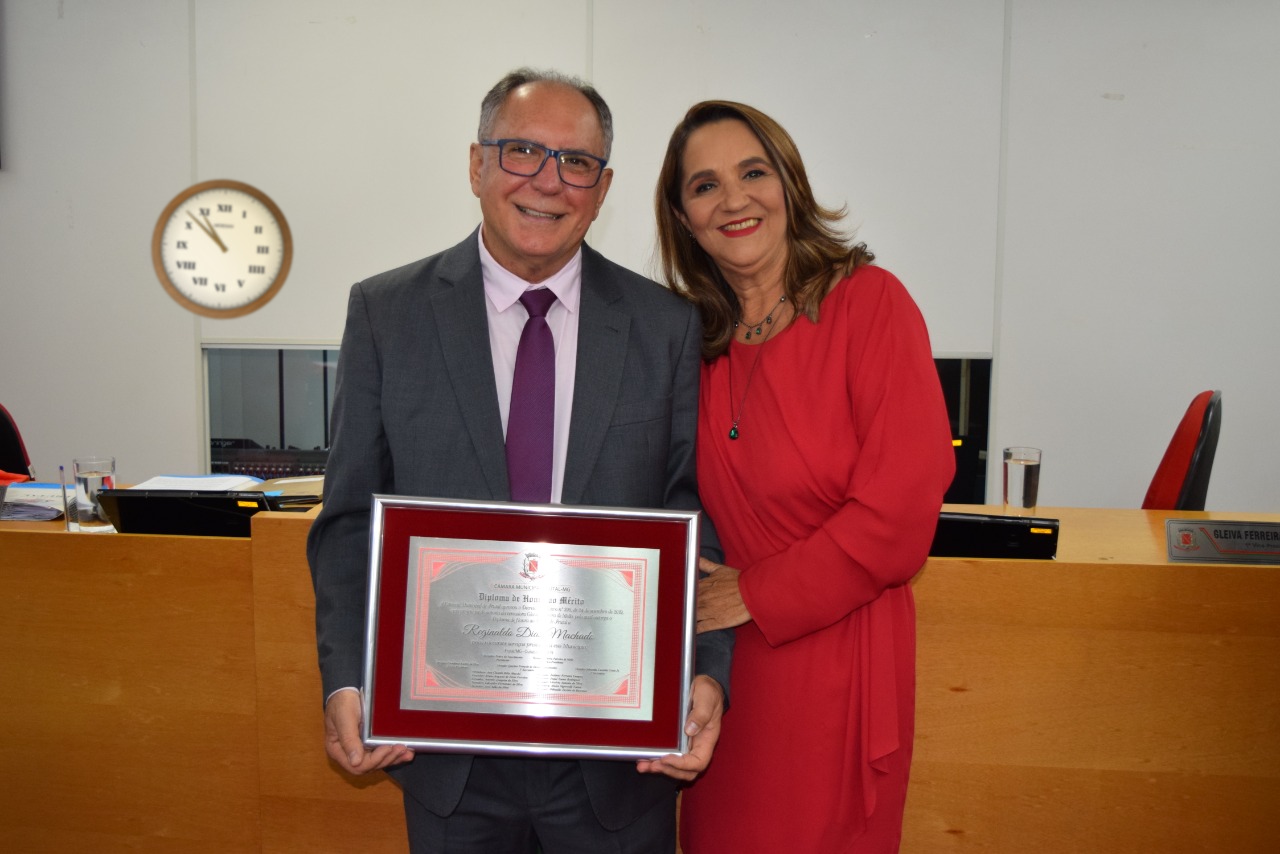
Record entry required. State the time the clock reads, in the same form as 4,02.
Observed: 10,52
